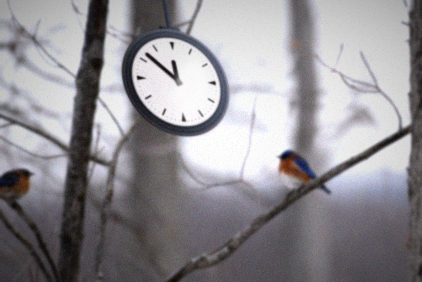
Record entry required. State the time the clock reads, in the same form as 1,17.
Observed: 11,52
